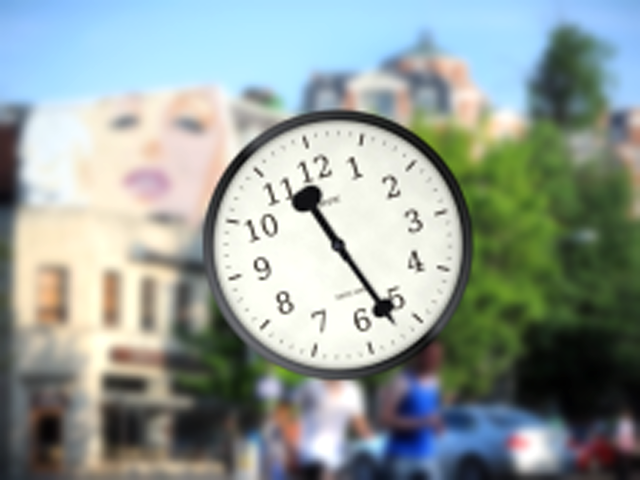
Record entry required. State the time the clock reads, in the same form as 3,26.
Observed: 11,27
